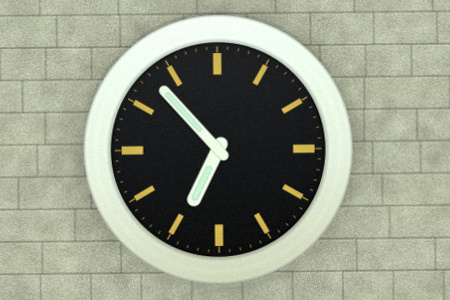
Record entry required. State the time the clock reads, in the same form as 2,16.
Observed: 6,53
